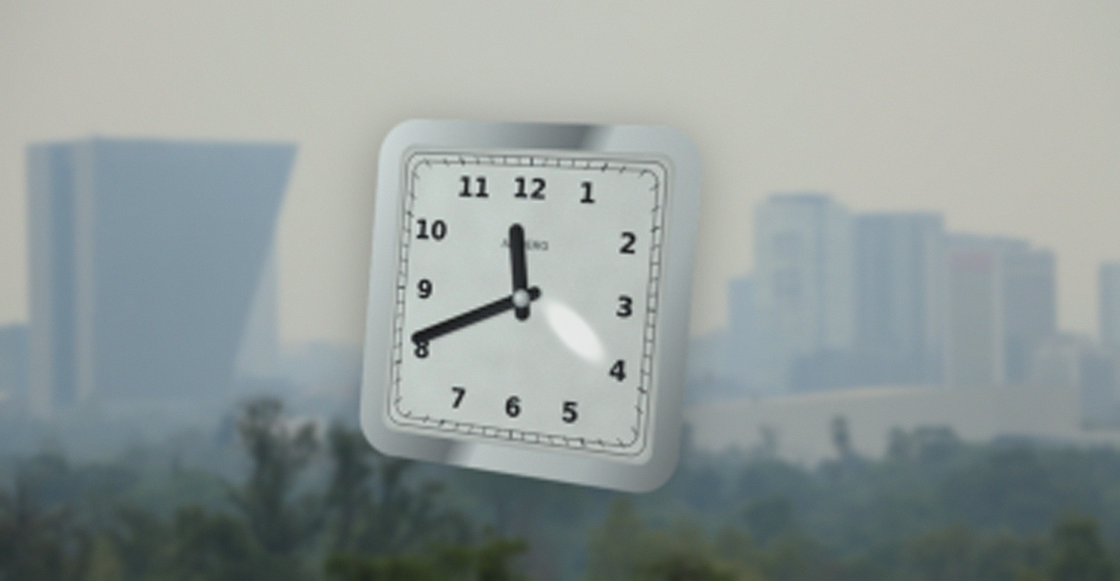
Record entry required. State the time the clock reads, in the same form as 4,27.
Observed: 11,41
